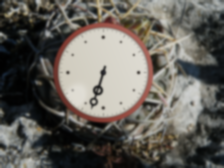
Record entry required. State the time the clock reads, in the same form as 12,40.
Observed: 6,33
